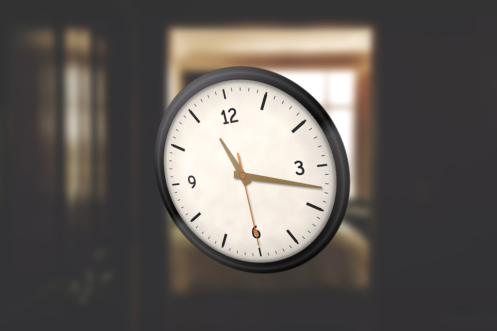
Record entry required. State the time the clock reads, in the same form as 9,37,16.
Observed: 11,17,30
